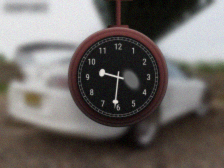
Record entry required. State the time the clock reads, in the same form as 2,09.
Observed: 9,31
